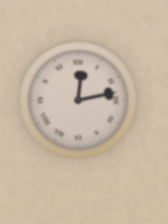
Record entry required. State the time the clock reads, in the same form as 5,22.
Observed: 12,13
